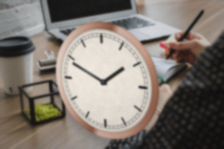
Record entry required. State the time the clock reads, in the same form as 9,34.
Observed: 1,49
